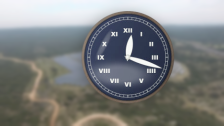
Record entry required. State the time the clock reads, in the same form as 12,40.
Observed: 12,18
